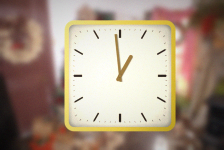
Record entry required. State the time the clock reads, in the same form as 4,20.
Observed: 12,59
